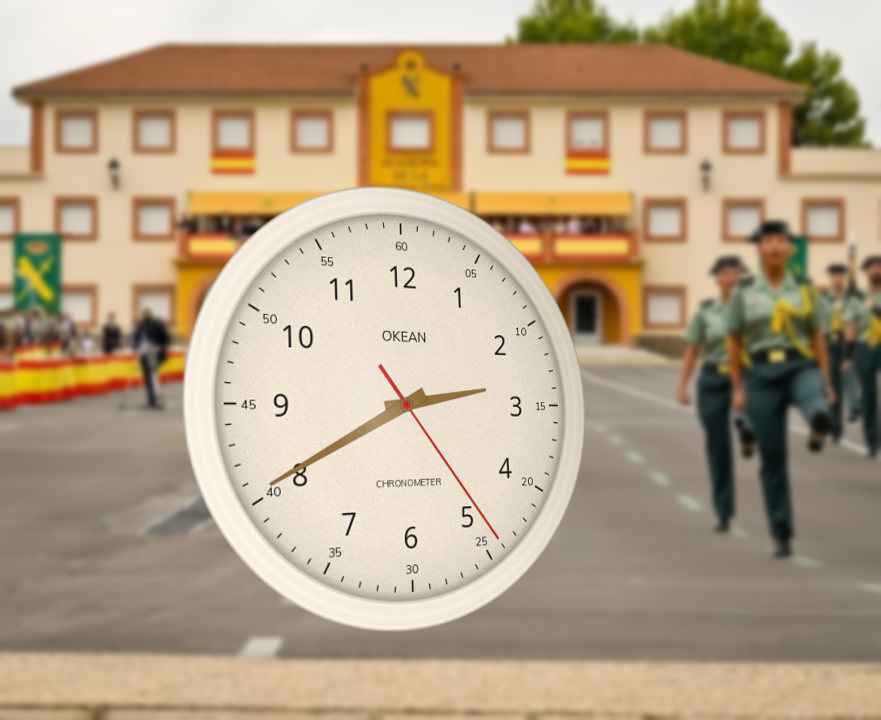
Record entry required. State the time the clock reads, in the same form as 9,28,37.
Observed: 2,40,24
